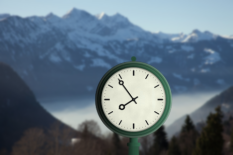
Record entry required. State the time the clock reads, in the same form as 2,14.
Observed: 7,54
